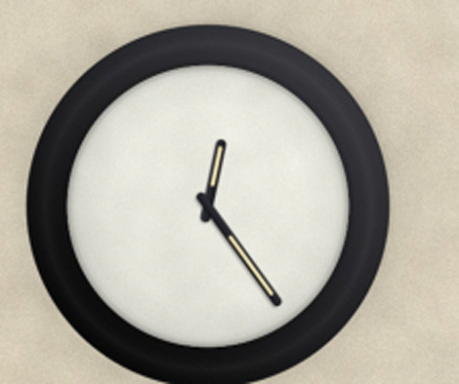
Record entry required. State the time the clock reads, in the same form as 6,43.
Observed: 12,24
